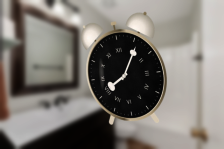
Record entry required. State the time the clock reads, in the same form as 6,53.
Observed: 8,06
